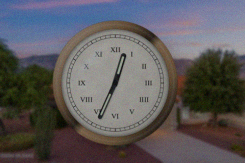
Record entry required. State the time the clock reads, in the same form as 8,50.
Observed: 12,34
